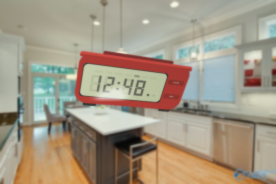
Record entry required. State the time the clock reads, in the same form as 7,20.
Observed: 12,48
